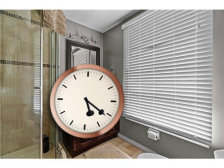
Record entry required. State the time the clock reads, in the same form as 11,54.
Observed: 5,21
